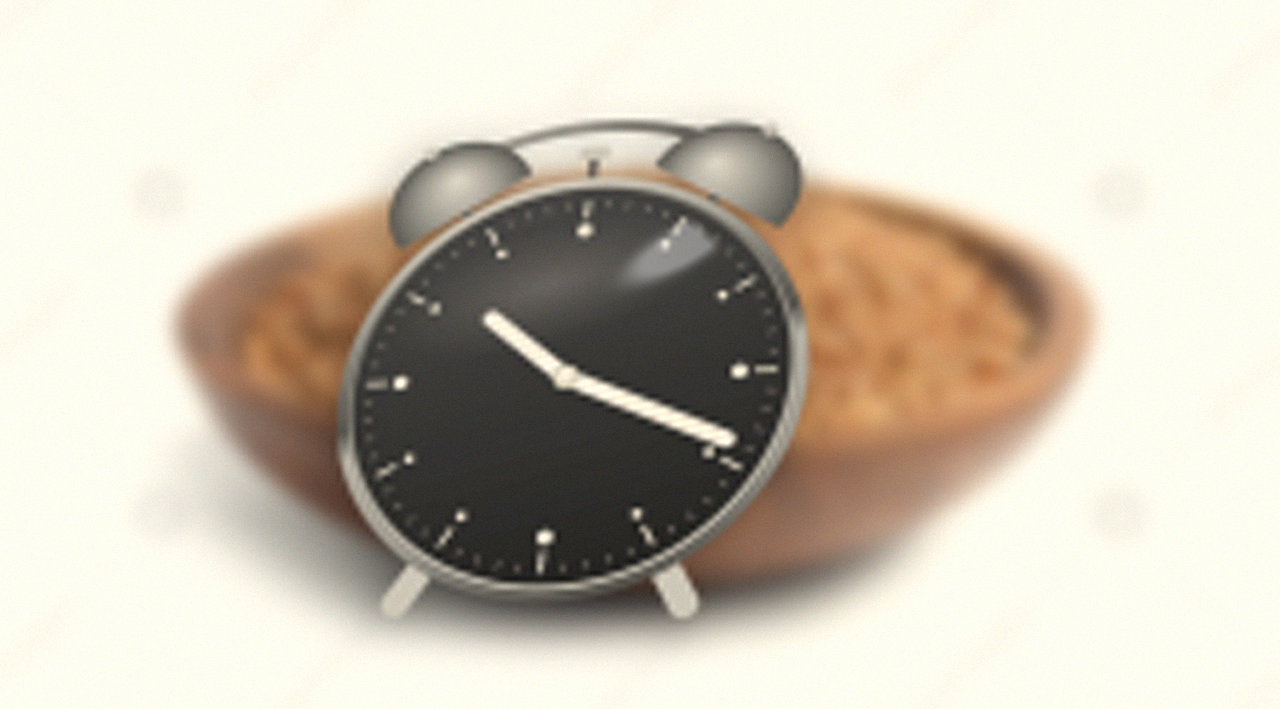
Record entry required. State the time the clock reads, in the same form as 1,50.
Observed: 10,19
